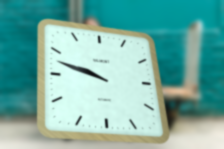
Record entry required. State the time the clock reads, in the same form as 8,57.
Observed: 9,48
